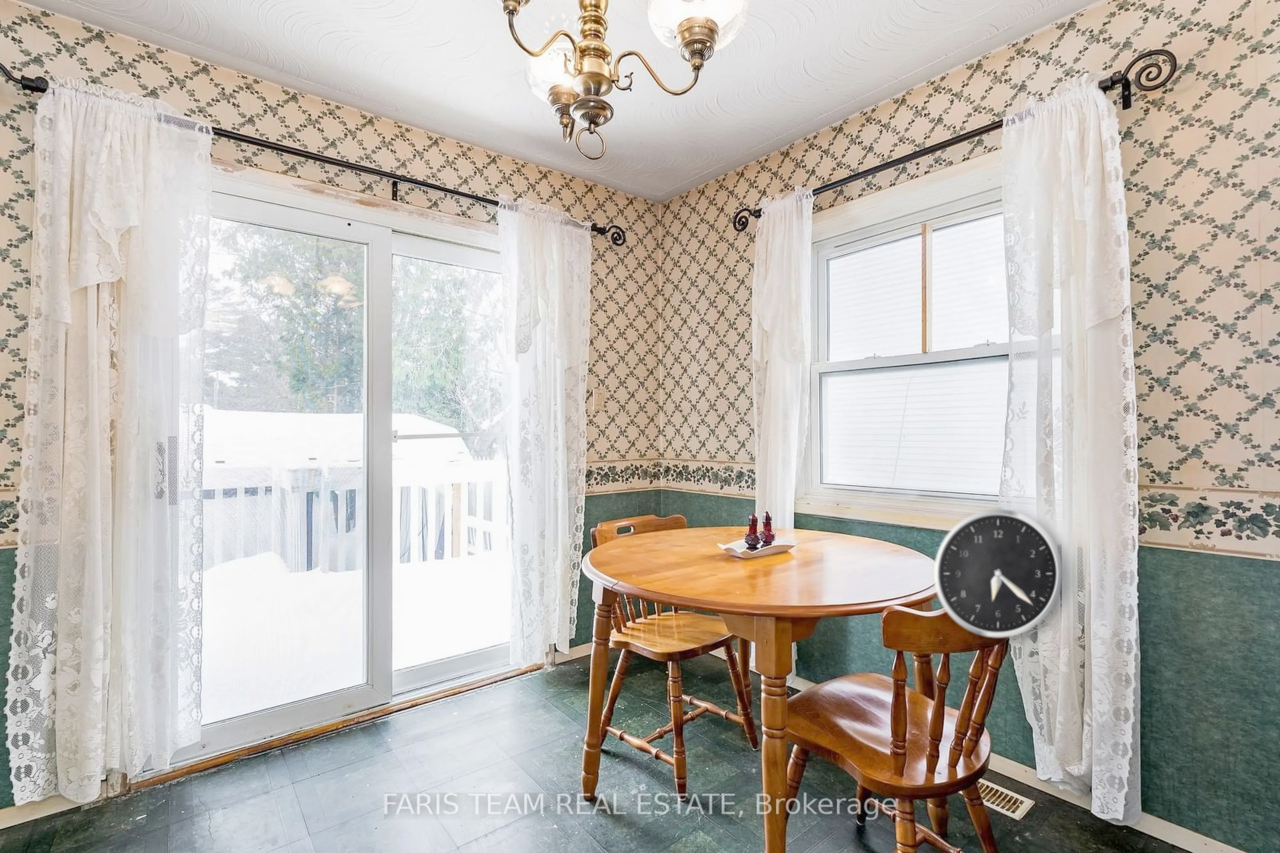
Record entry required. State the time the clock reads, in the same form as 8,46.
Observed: 6,22
